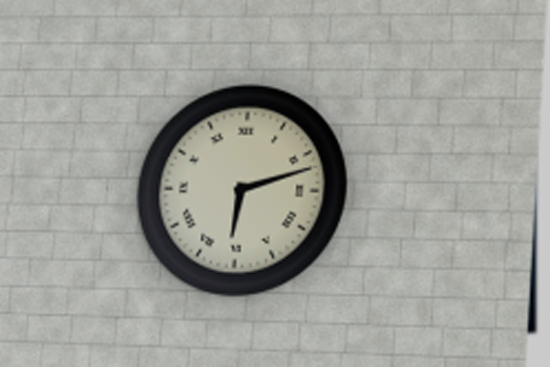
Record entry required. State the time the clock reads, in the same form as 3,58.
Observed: 6,12
